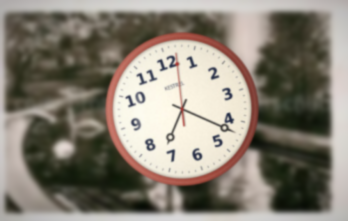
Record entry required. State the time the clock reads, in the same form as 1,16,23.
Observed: 7,22,02
